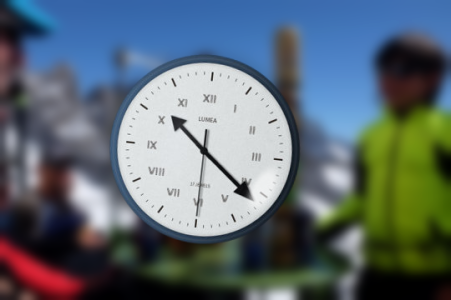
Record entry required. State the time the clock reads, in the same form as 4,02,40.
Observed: 10,21,30
